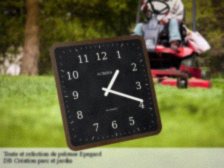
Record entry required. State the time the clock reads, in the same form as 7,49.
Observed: 1,19
